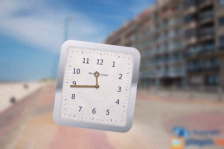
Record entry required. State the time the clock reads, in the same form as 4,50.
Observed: 11,44
